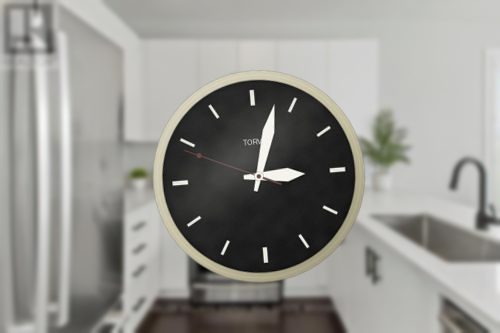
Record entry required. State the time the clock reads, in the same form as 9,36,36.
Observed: 3,02,49
